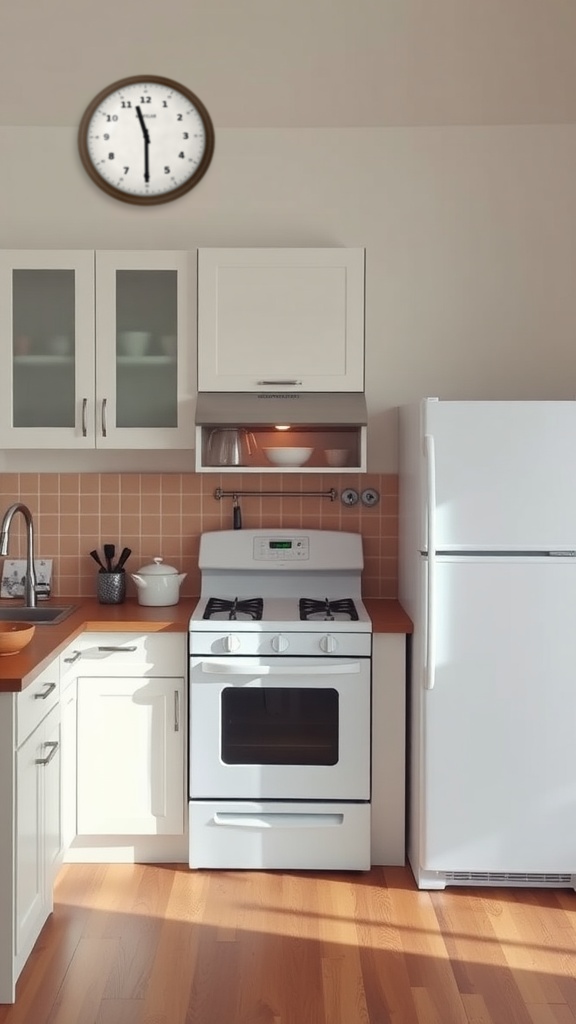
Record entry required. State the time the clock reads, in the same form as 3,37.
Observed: 11,30
